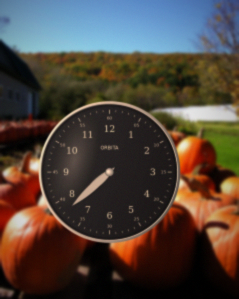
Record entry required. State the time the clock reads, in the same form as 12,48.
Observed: 7,38
